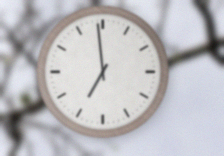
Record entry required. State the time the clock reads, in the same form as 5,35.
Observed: 6,59
